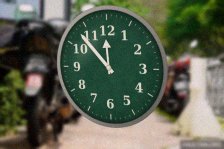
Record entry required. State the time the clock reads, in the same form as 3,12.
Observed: 11,53
